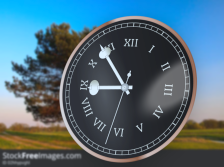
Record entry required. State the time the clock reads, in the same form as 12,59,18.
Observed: 8,53,32
